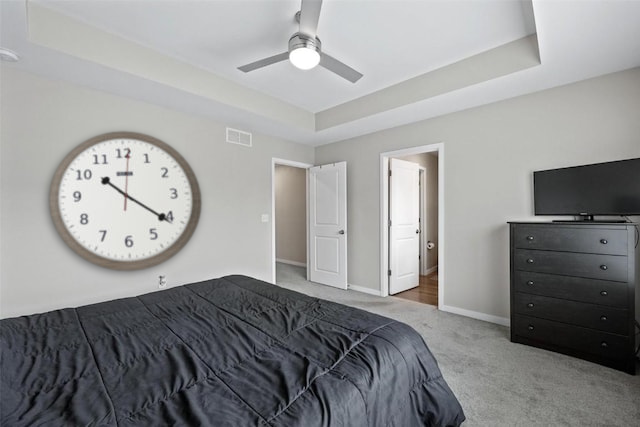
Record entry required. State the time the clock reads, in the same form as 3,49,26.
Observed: 10,21,01
